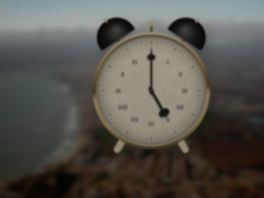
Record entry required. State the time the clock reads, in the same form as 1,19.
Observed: 5,00
